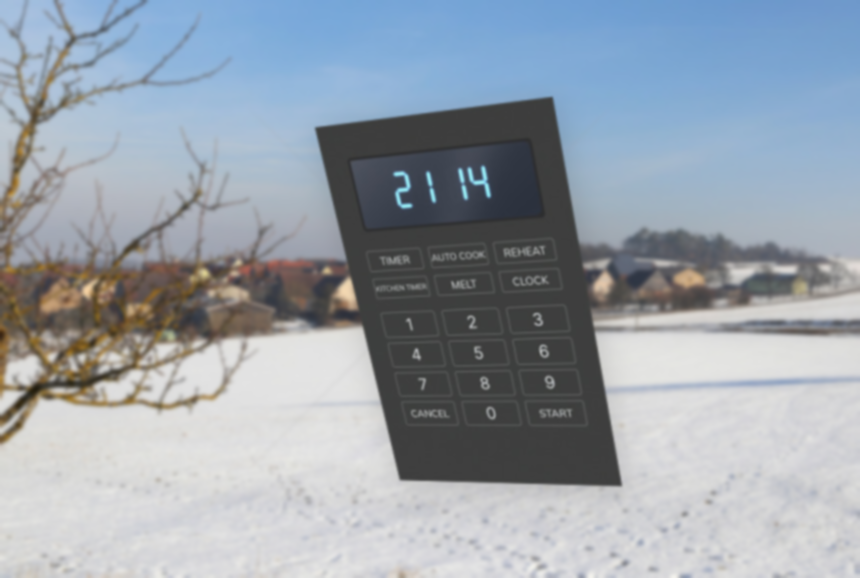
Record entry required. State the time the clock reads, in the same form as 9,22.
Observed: 21,14
